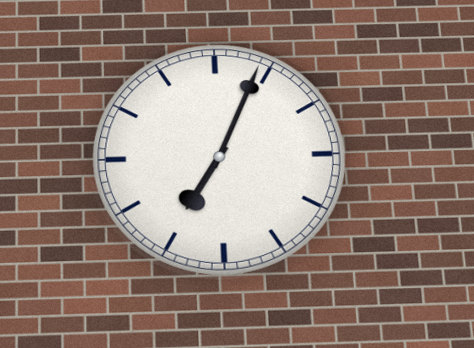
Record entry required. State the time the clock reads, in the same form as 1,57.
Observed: 7,04
